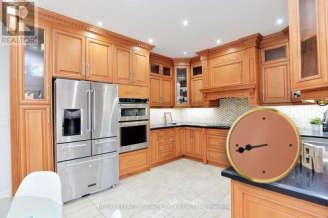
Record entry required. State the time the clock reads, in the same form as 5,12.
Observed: 8,43
